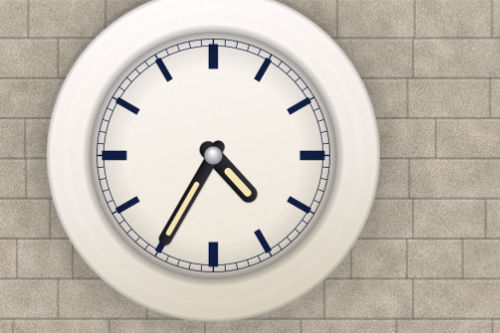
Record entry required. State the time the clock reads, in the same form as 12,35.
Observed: 4,35
